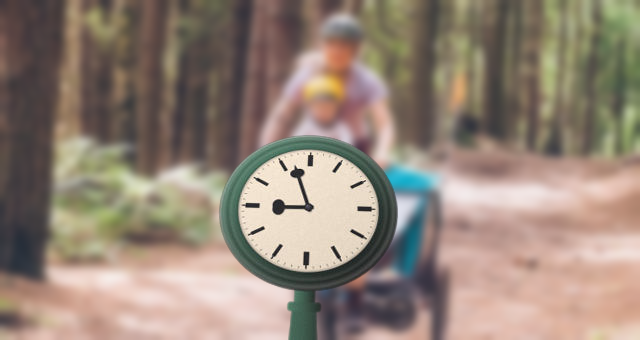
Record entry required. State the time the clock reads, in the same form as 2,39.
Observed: 8,57
